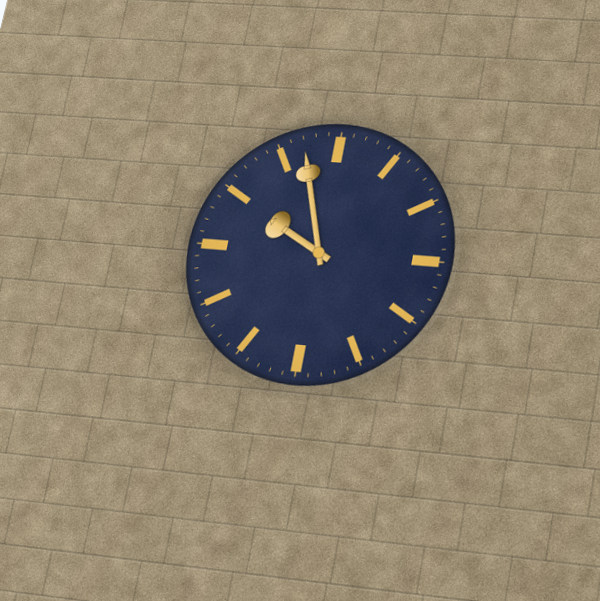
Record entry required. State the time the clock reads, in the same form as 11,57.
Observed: 9,57
